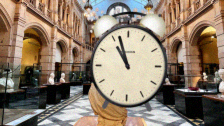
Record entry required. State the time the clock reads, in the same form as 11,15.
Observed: 10,57
